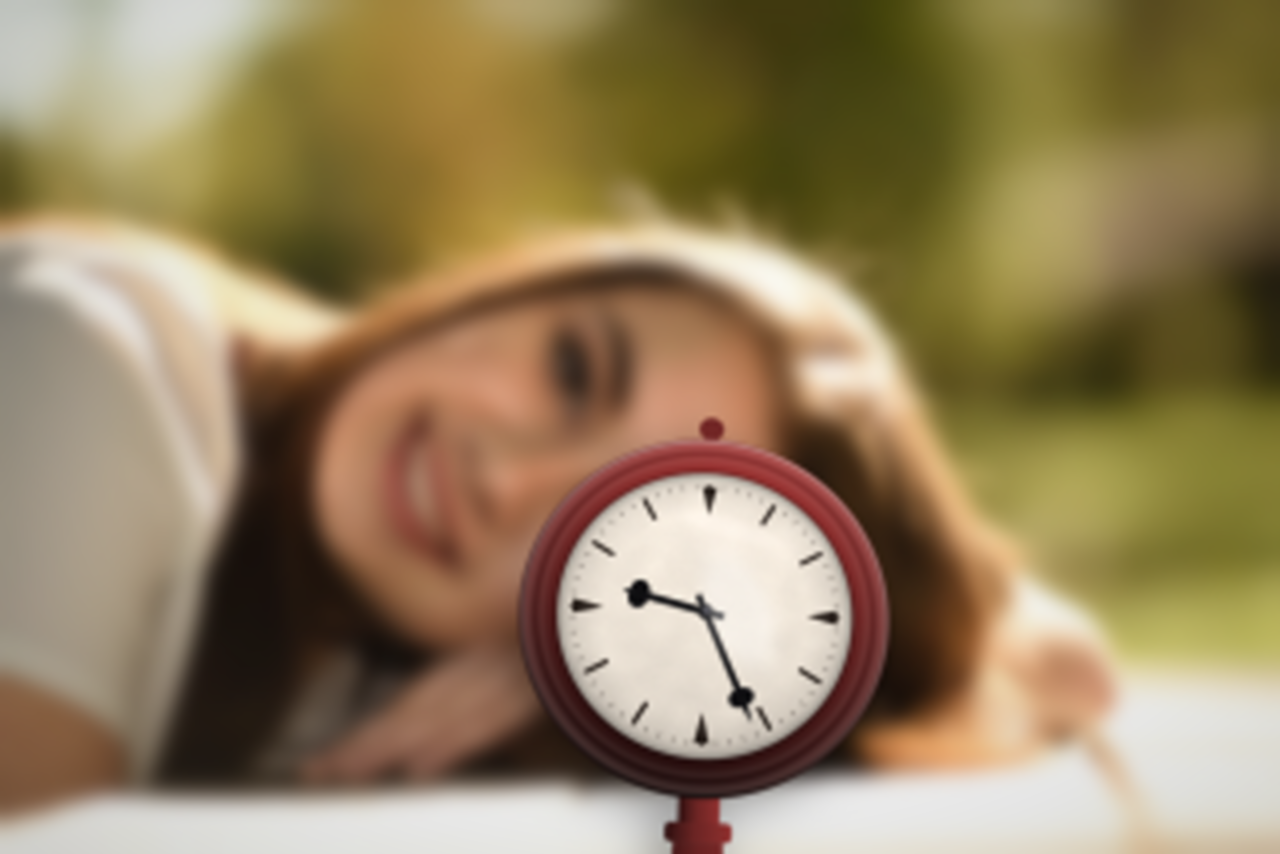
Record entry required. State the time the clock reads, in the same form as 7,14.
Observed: 9,26
